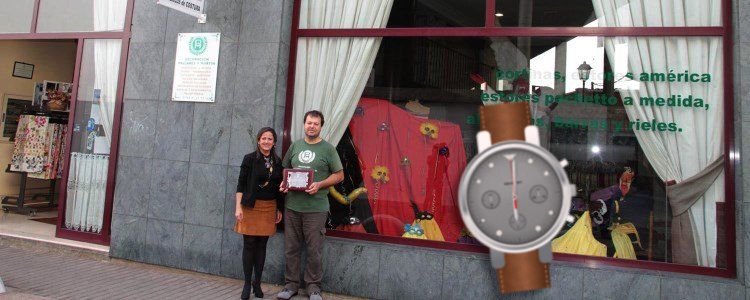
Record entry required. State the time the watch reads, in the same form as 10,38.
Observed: 6,01
